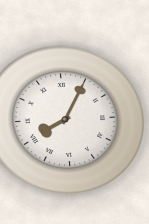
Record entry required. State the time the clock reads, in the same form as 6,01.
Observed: 8,05
